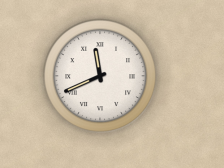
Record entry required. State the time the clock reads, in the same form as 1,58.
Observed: 11,41
